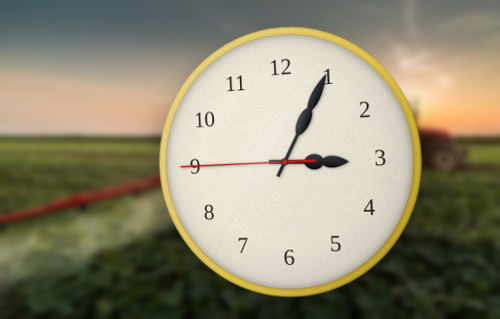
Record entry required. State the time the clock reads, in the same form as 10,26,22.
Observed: 3,04,45
